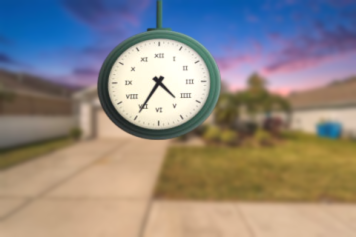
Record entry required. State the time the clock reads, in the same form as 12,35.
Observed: 4,35
